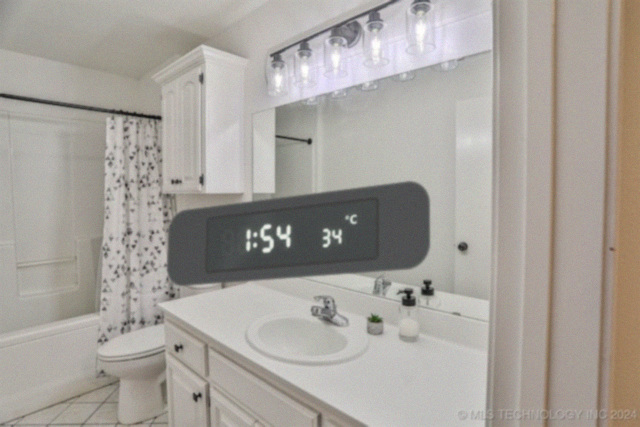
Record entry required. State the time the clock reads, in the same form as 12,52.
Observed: 1,54
